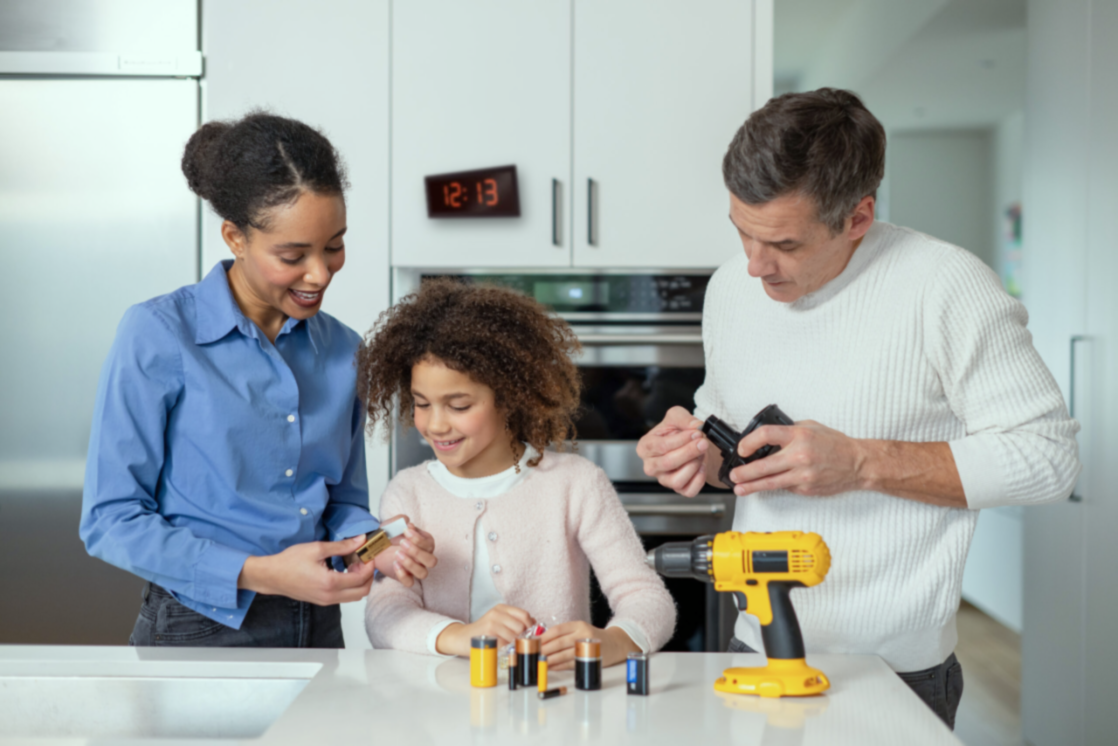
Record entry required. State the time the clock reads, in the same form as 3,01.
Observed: 12,13
